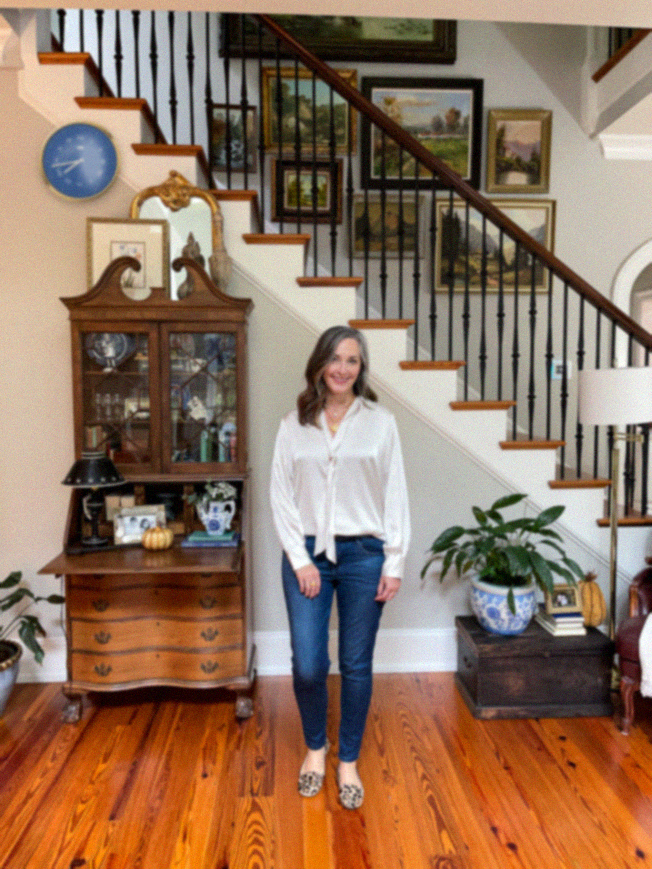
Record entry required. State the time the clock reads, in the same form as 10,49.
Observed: 7,43
